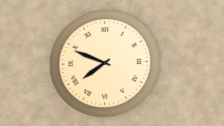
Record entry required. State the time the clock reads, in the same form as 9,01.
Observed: 7,49
